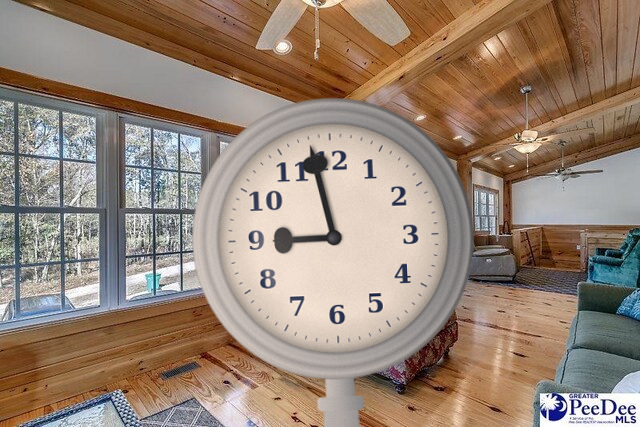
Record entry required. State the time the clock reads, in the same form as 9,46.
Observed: 8,58
